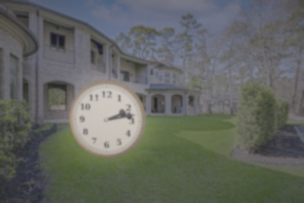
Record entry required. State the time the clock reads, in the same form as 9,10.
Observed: 2,13
